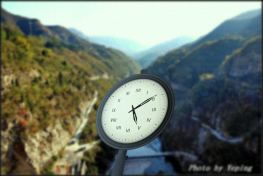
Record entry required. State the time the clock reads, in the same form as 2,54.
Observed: 5,09
